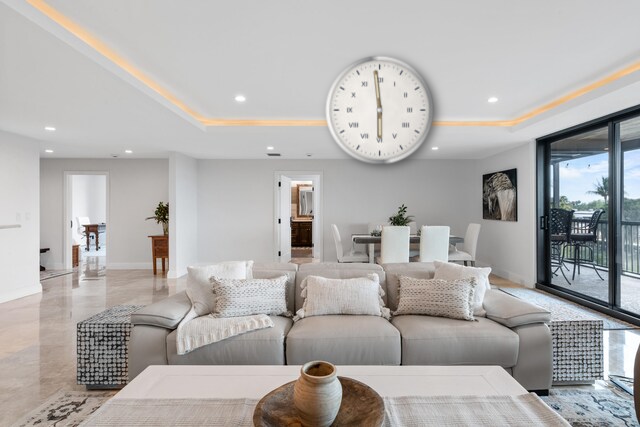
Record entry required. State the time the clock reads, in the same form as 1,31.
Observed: 5,59
